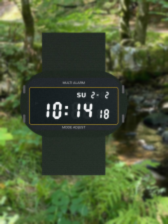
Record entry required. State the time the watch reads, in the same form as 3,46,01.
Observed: 10,14,18
